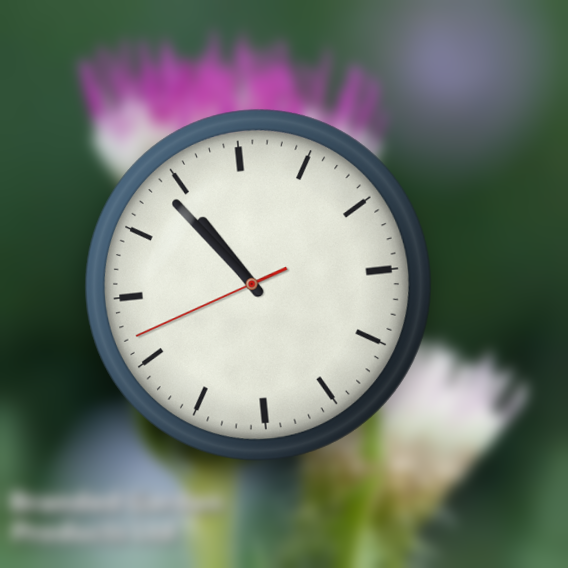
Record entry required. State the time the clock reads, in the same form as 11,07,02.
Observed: 10,53,42
